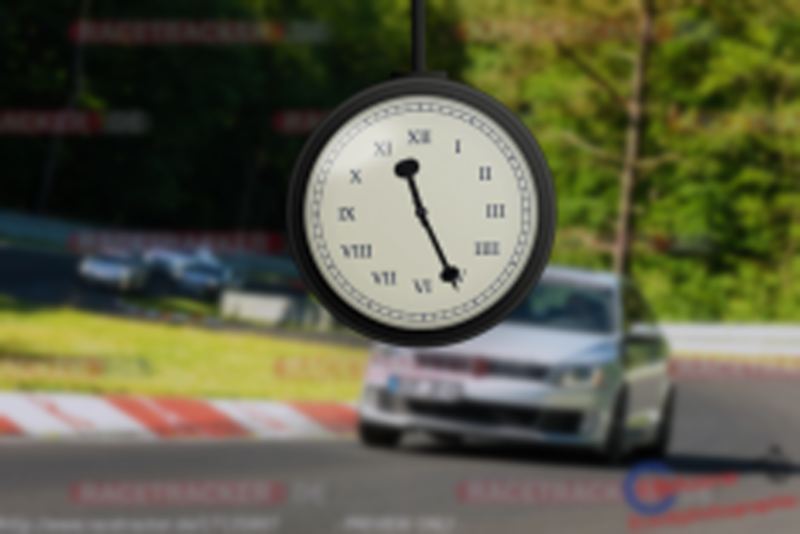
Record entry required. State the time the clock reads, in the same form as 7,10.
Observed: 11,26
